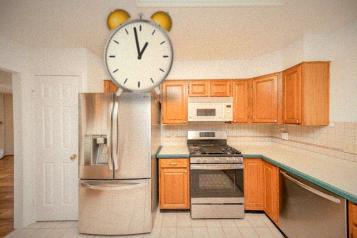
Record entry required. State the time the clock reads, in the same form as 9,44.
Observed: 12,58
